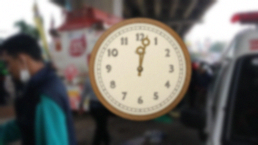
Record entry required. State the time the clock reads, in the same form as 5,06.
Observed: 12,02
